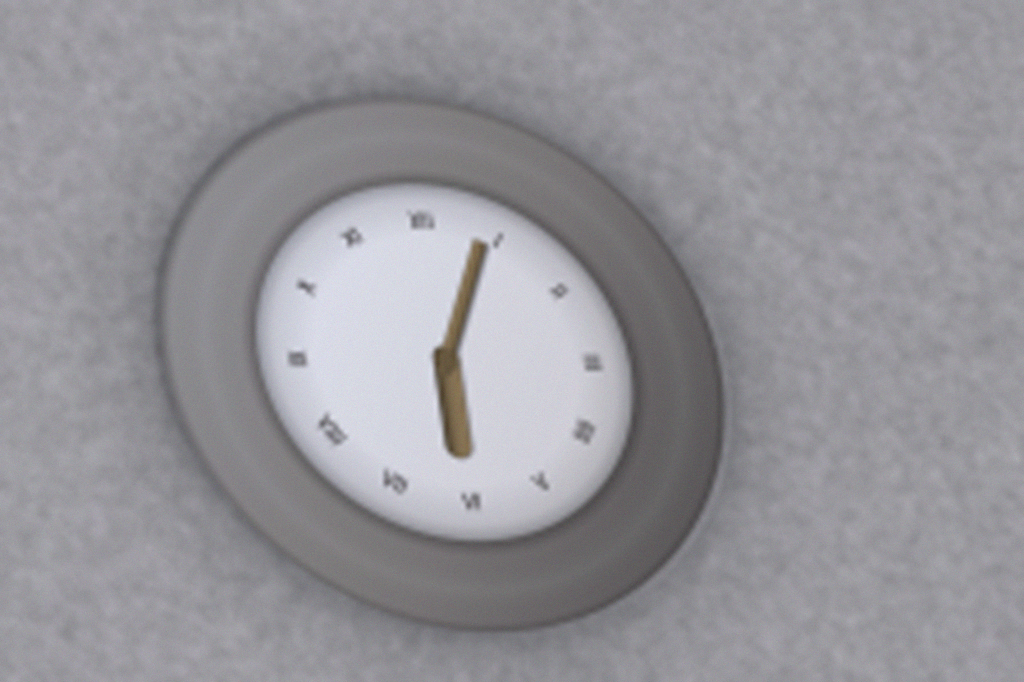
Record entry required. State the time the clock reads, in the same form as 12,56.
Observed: 6,04
